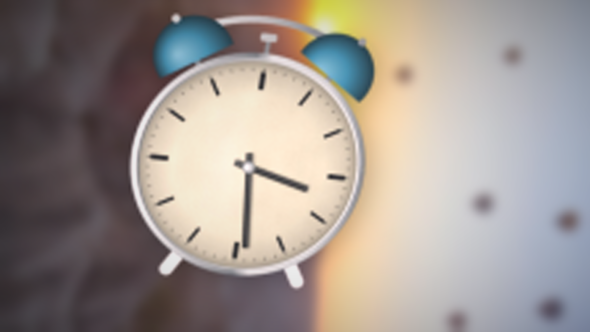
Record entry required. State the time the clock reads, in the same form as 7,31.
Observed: 3,29
